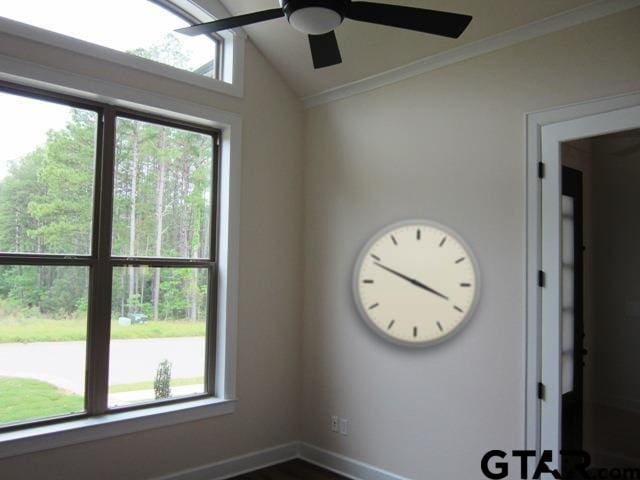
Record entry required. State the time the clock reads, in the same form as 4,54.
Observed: 3,49
